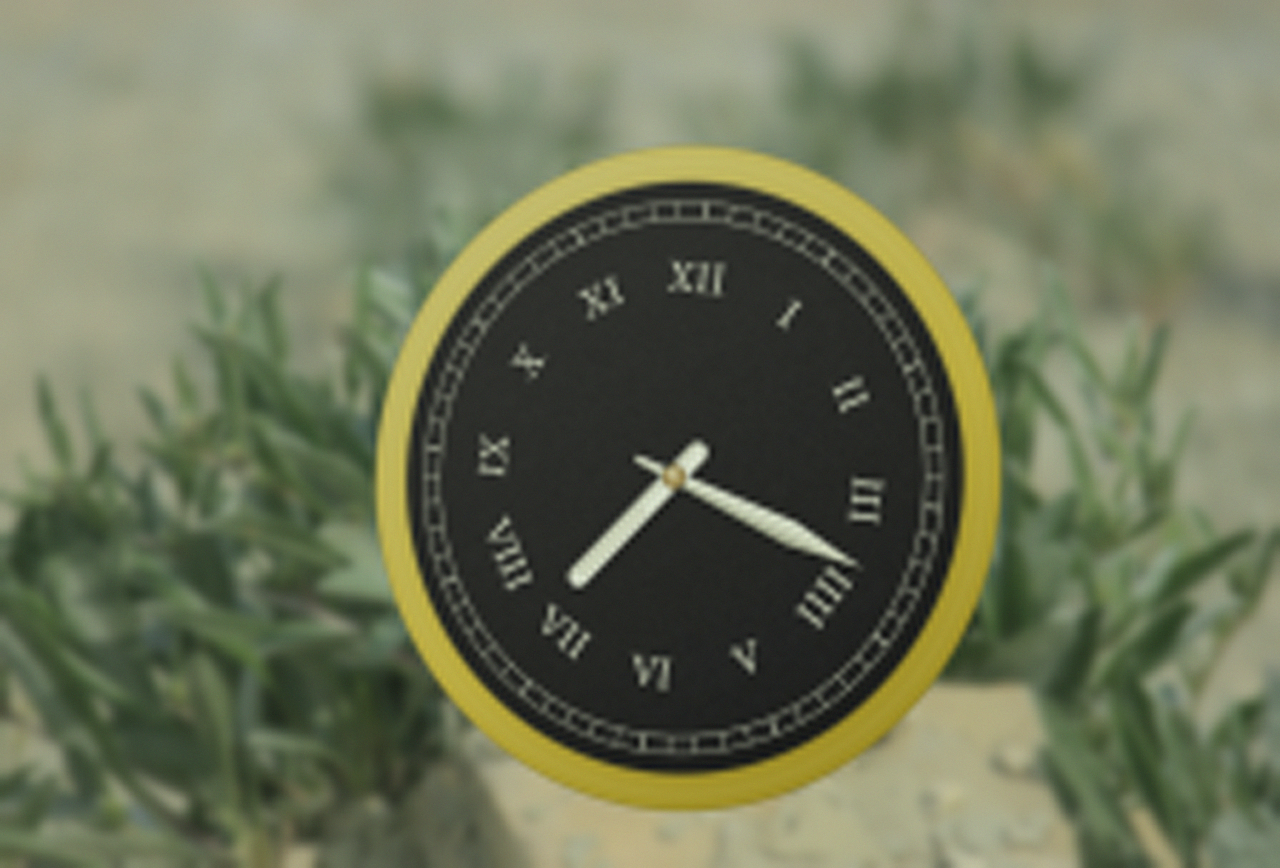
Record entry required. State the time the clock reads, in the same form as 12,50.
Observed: 7,18
